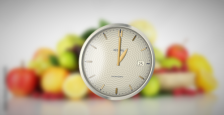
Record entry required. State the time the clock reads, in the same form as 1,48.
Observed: 1,00
